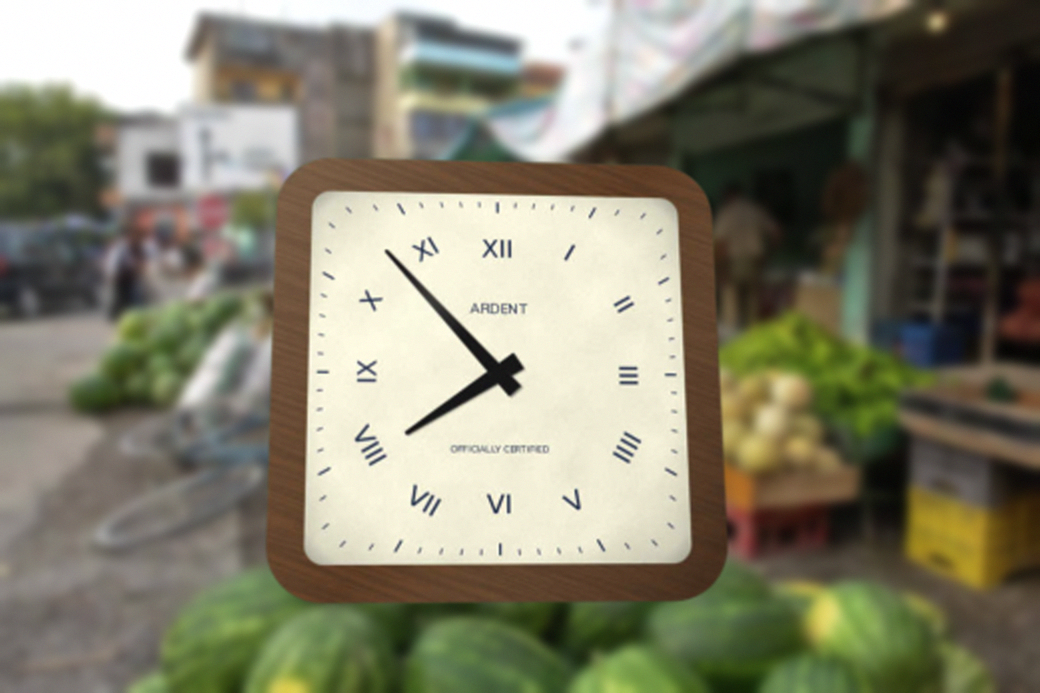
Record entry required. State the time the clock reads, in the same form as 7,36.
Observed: 7,53
